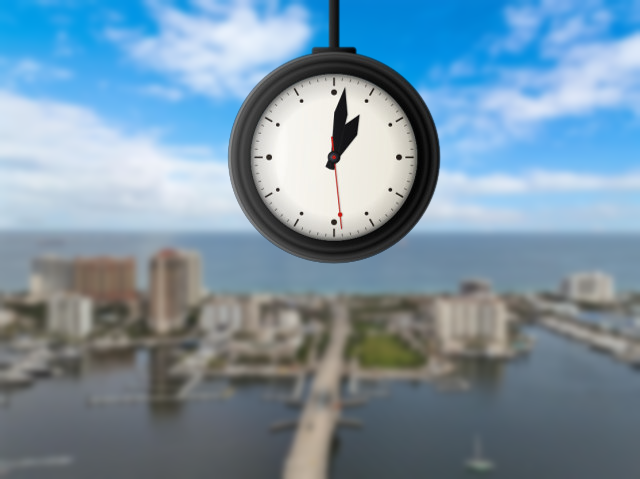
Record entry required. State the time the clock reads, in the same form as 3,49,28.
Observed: 1,01,29
